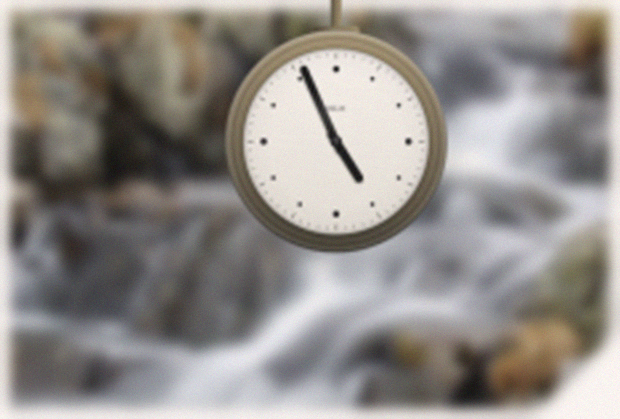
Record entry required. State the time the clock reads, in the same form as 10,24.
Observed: 4,56
